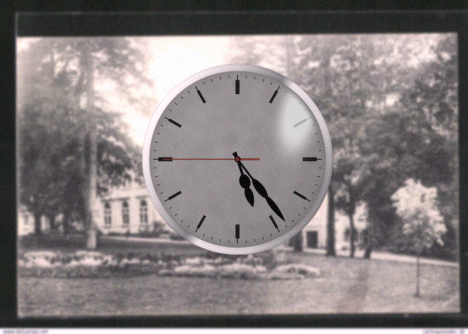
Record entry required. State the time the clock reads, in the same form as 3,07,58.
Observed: 5,23,45
